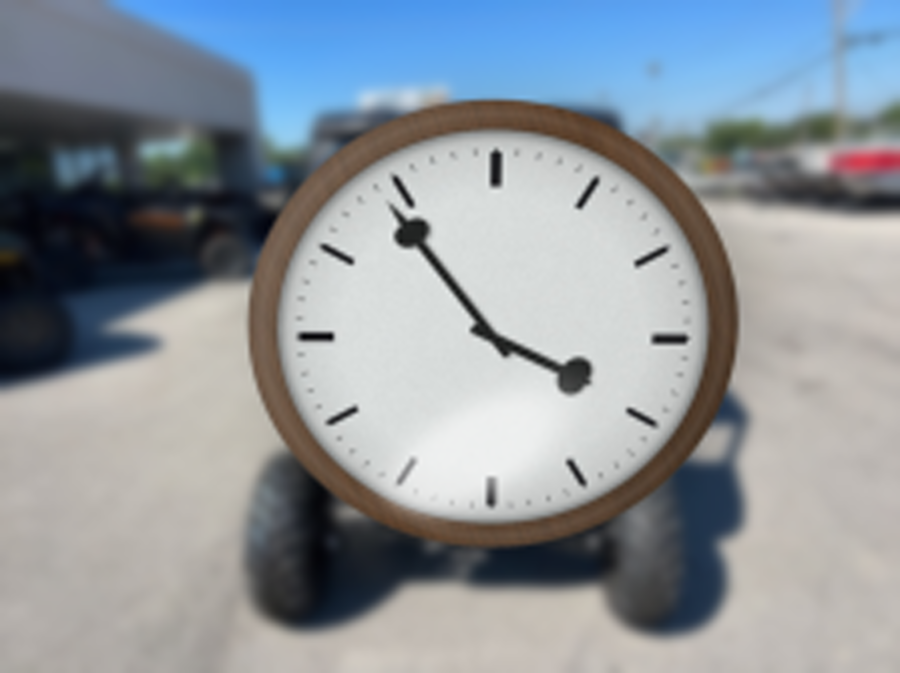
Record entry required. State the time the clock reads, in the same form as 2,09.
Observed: 3,54
